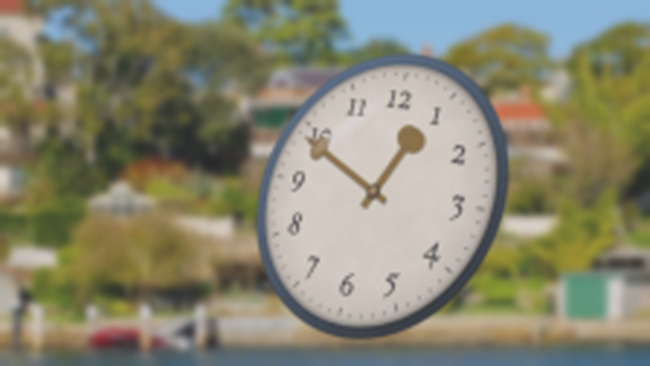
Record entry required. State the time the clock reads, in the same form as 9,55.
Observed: 12,49
